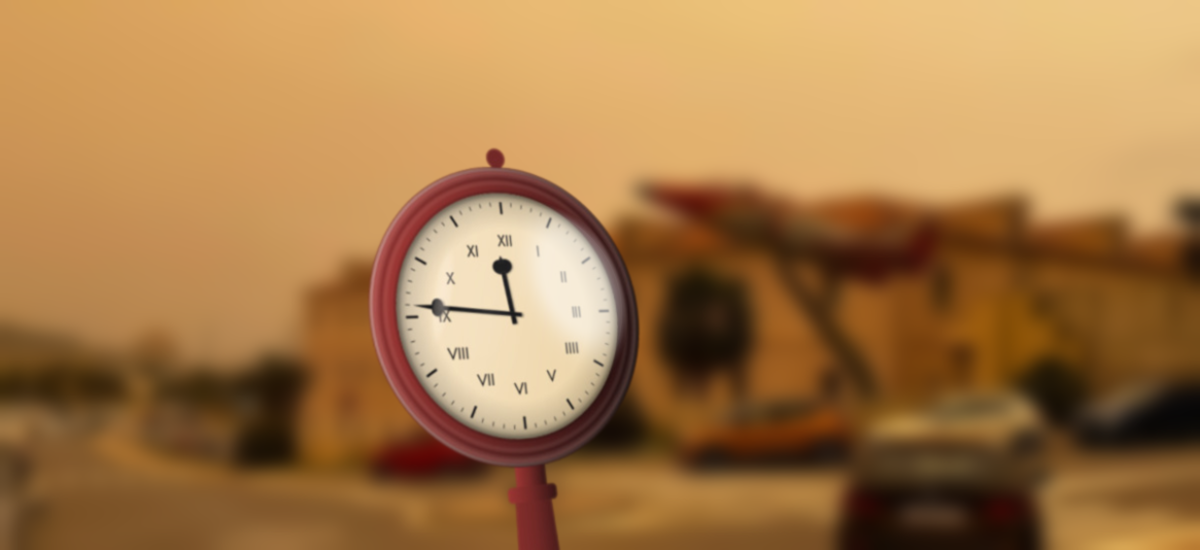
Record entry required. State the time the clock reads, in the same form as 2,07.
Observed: 11,46
